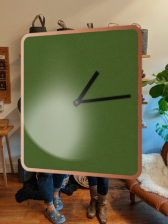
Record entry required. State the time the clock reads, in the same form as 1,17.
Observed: 1,14
